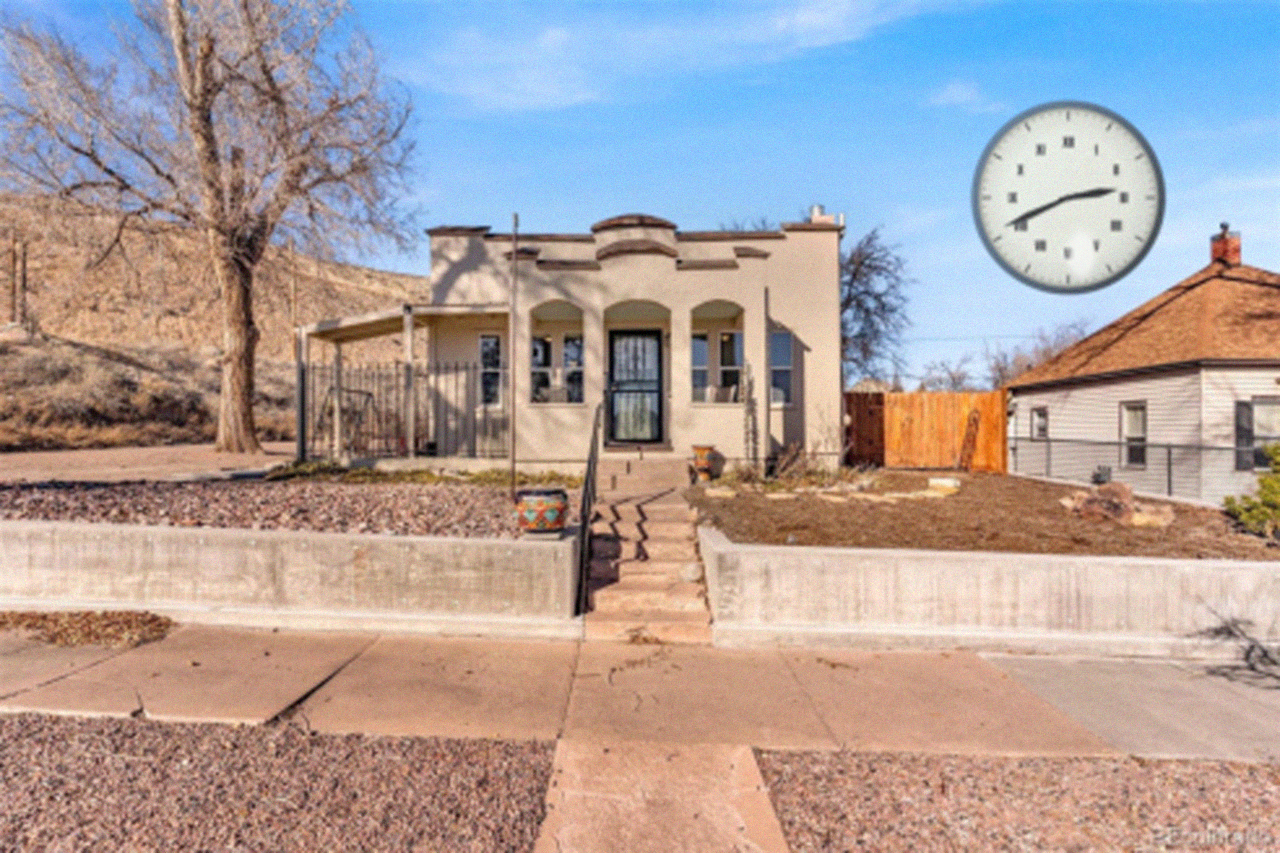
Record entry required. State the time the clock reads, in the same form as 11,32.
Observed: 2,41
